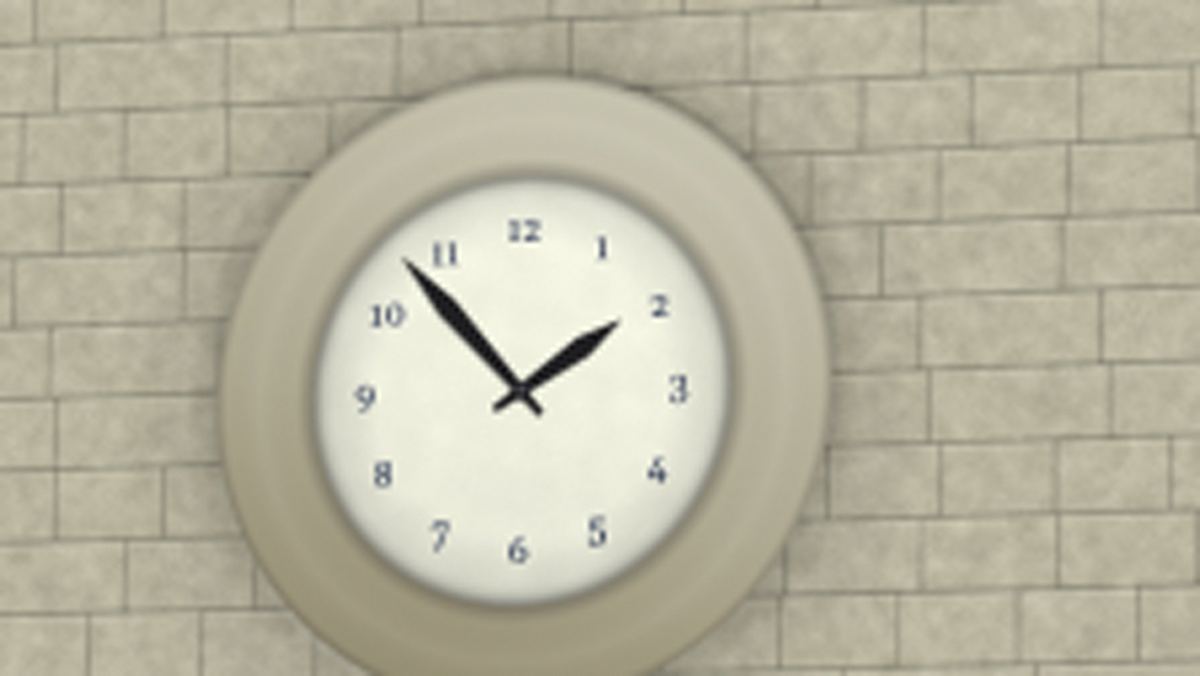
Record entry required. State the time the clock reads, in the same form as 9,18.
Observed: 1,53
